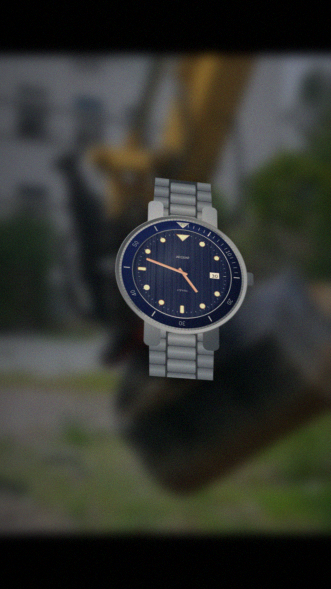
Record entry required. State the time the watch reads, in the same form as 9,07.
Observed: 4,48
